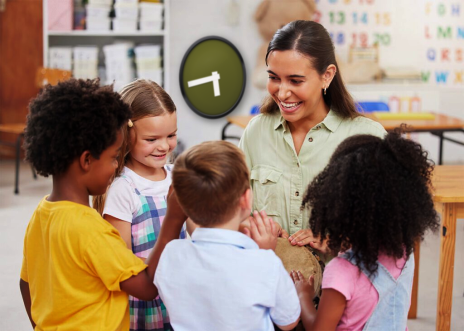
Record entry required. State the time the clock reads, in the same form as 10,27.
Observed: 5,43
